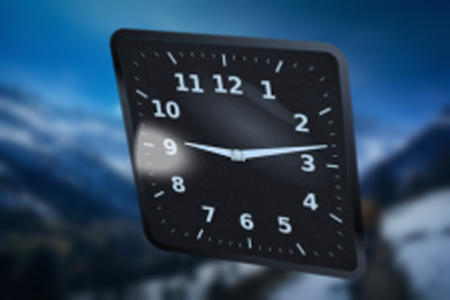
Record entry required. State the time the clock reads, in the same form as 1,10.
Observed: 9,13
